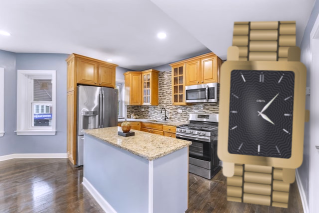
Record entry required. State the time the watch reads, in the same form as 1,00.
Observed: 4,07
